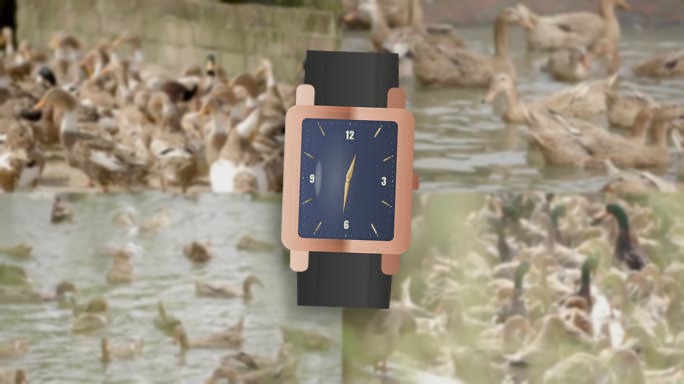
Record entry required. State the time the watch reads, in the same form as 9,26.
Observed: 12,31
